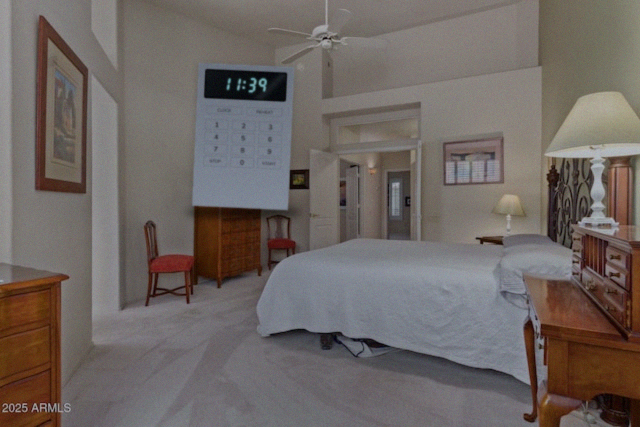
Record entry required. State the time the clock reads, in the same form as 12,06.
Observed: 11,39
